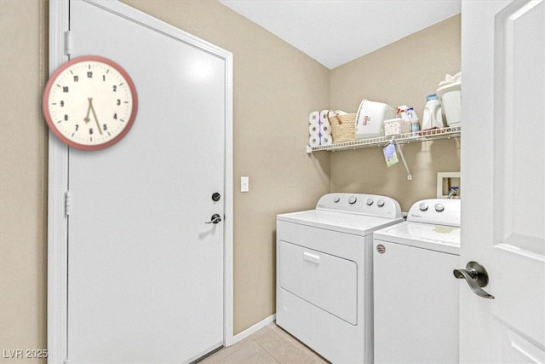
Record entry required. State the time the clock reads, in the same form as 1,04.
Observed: 6,27
